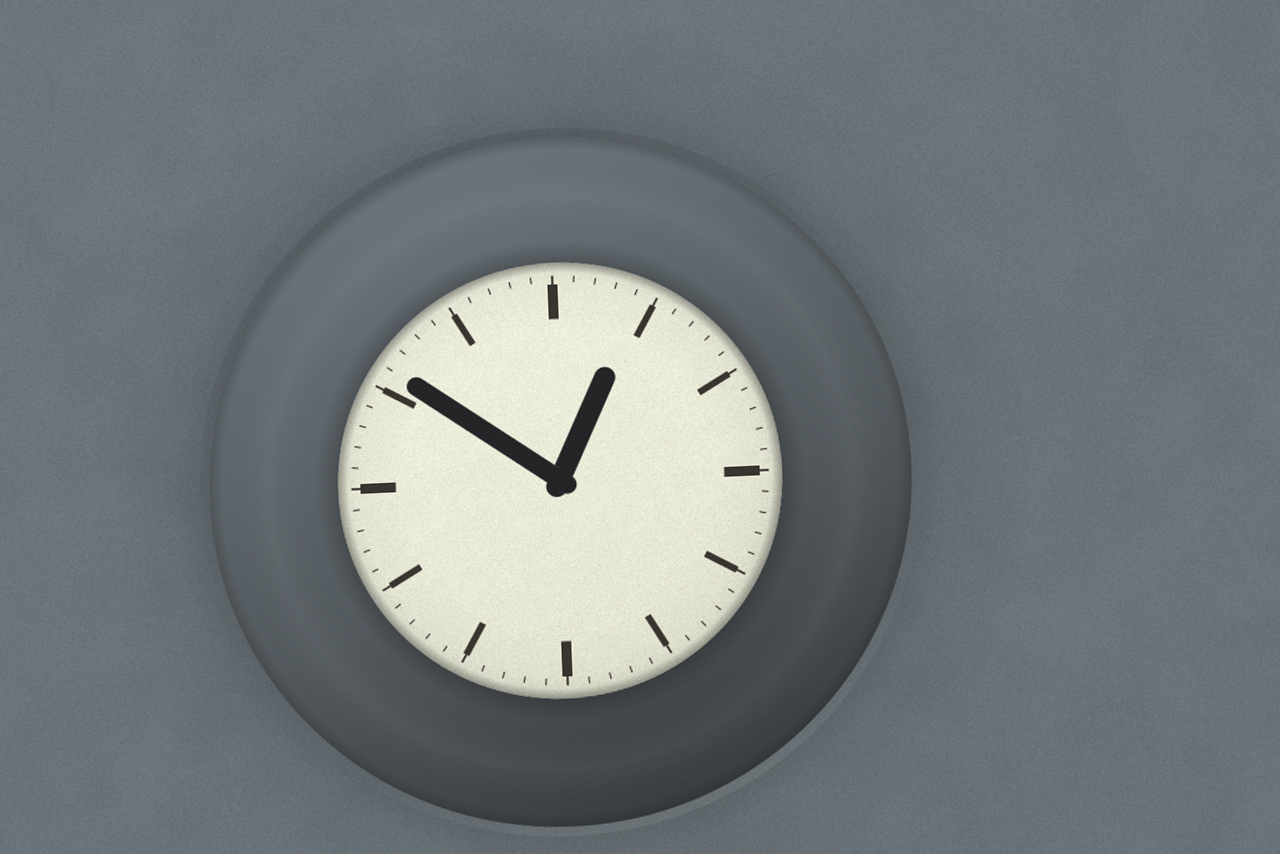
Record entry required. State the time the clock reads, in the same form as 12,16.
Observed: 12,51
